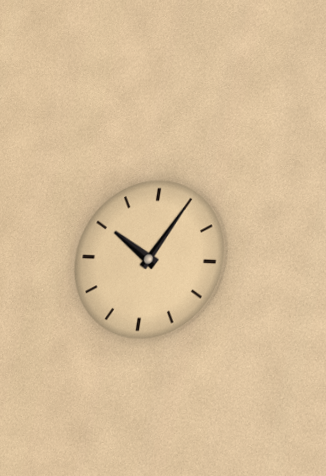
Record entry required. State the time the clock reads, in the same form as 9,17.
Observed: 10,05
